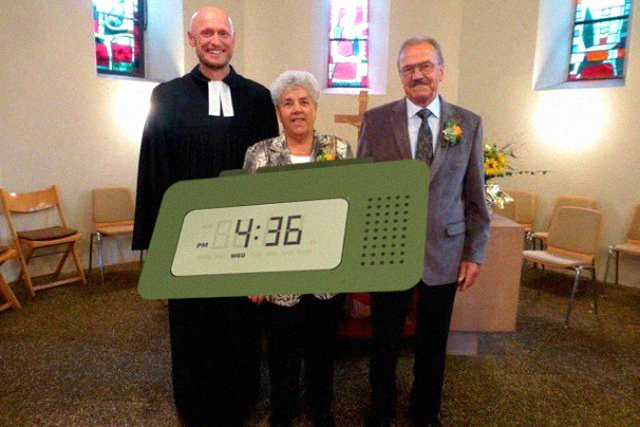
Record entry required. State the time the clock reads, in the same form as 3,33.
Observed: 4,36
